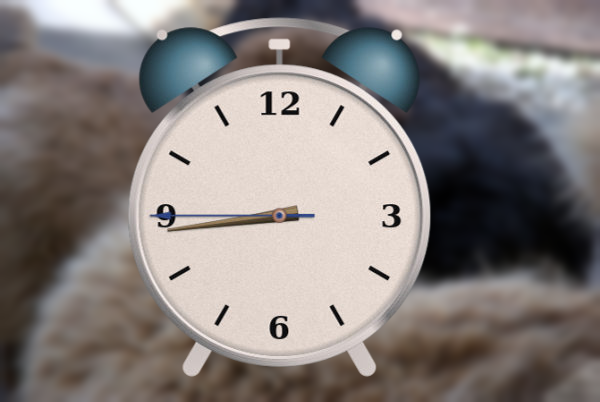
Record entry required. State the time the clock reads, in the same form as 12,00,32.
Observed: 8,43,45
